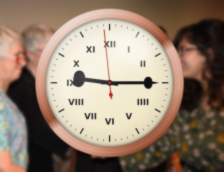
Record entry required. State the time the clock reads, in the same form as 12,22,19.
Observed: 9,14,59
